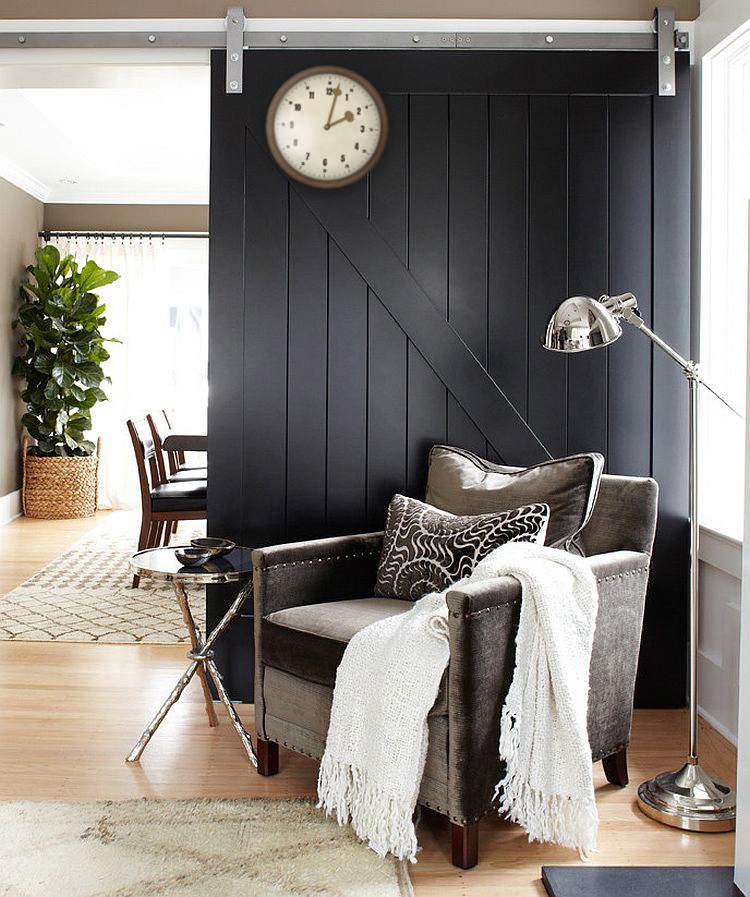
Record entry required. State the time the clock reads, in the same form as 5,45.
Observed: 2,02
